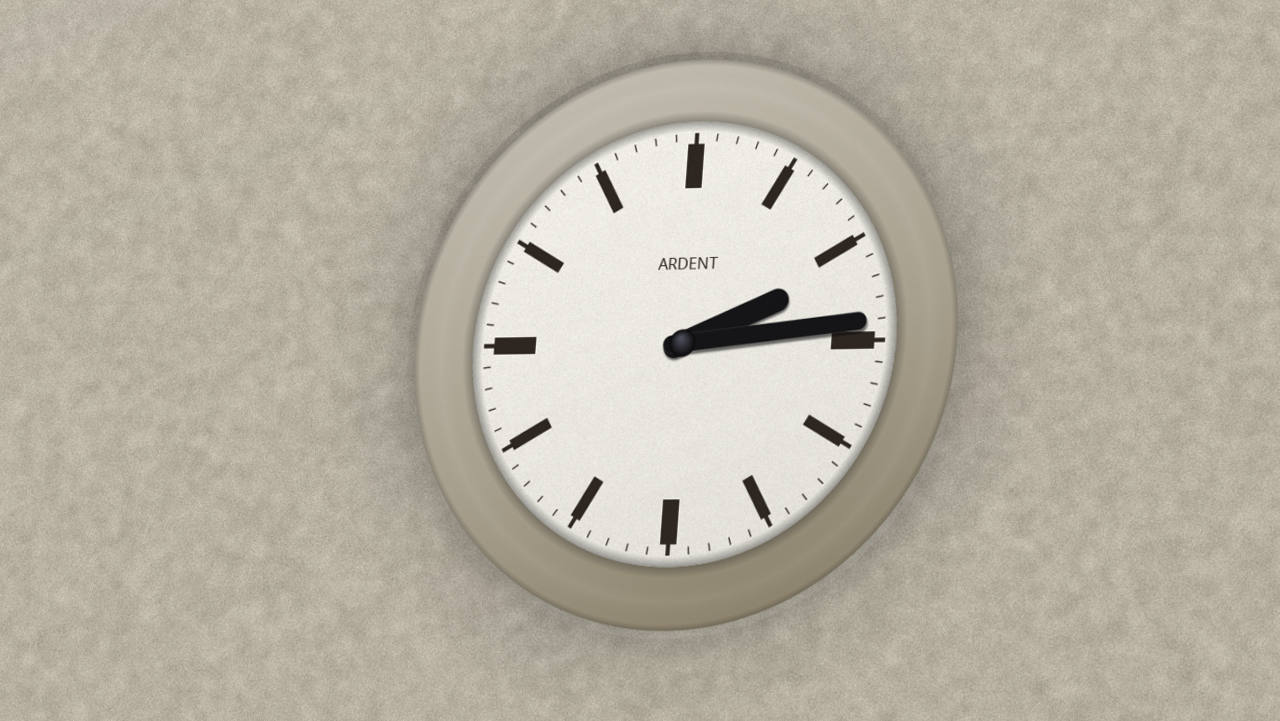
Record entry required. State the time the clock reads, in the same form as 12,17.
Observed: 2,14
